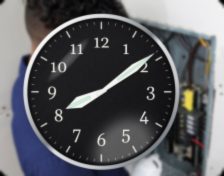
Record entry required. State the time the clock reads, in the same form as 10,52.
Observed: 8,09
